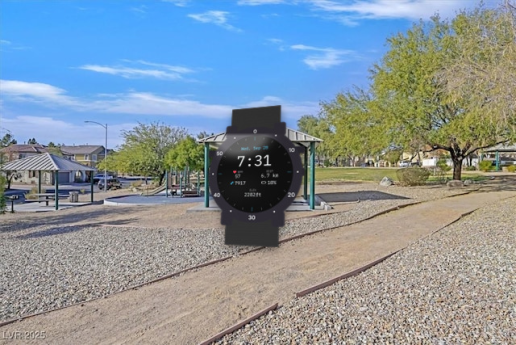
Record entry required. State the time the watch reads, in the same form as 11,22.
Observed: 7,31
